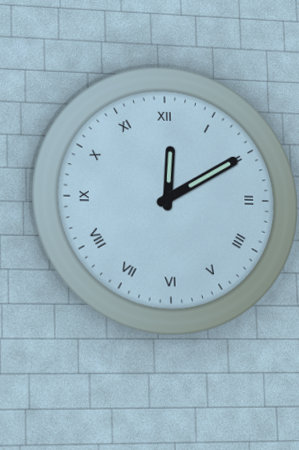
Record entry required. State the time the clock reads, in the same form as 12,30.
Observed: 12,10
